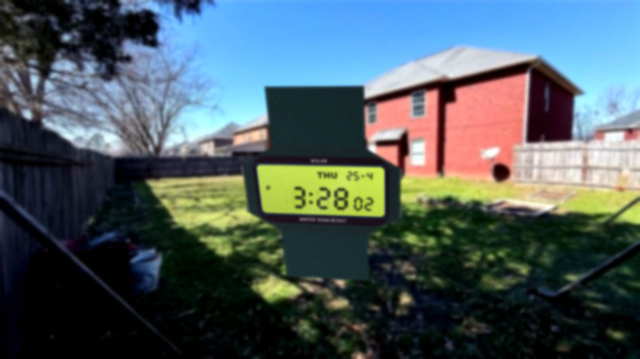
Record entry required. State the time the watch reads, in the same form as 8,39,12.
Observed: 3,28,02
